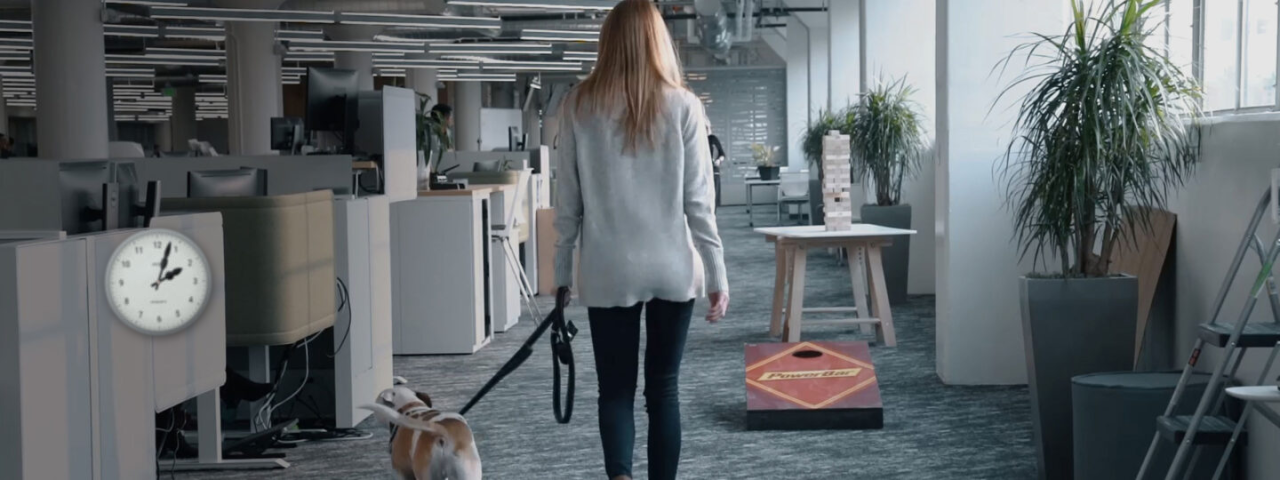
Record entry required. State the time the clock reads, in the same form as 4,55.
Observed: 2,03
